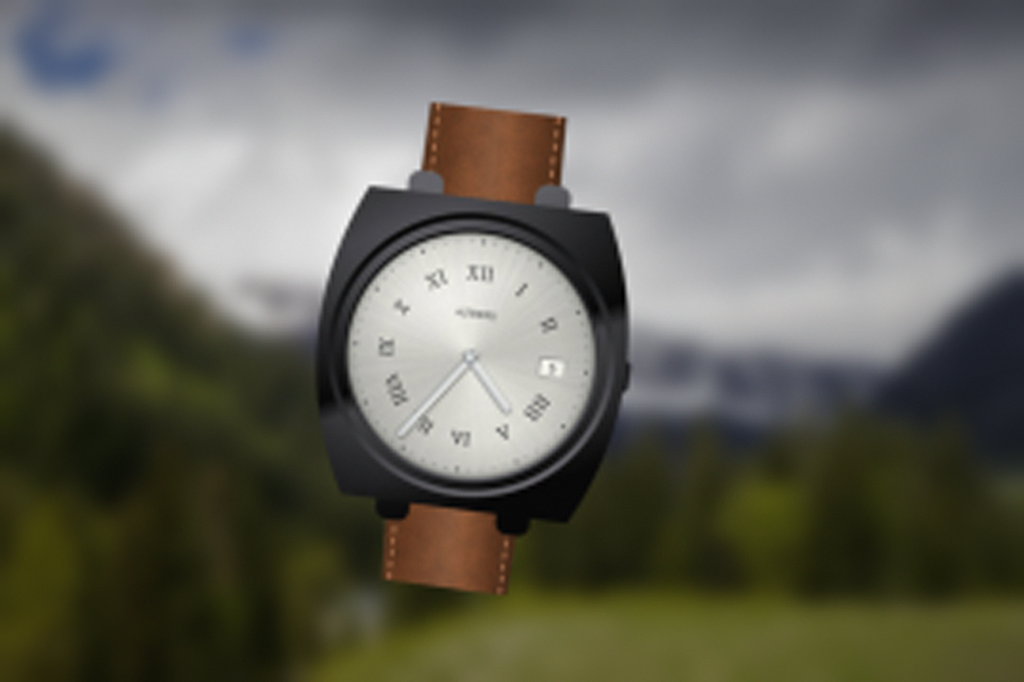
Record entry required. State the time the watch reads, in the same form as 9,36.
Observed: 4,36
